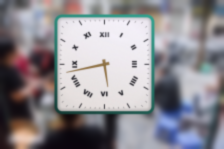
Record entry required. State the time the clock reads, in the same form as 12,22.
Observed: 5,43
